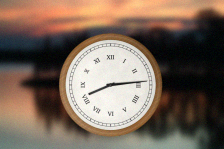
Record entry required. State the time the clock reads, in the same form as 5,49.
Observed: 8,14
